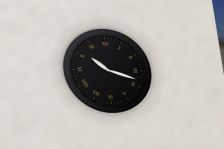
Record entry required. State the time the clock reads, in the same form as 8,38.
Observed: 10,18
